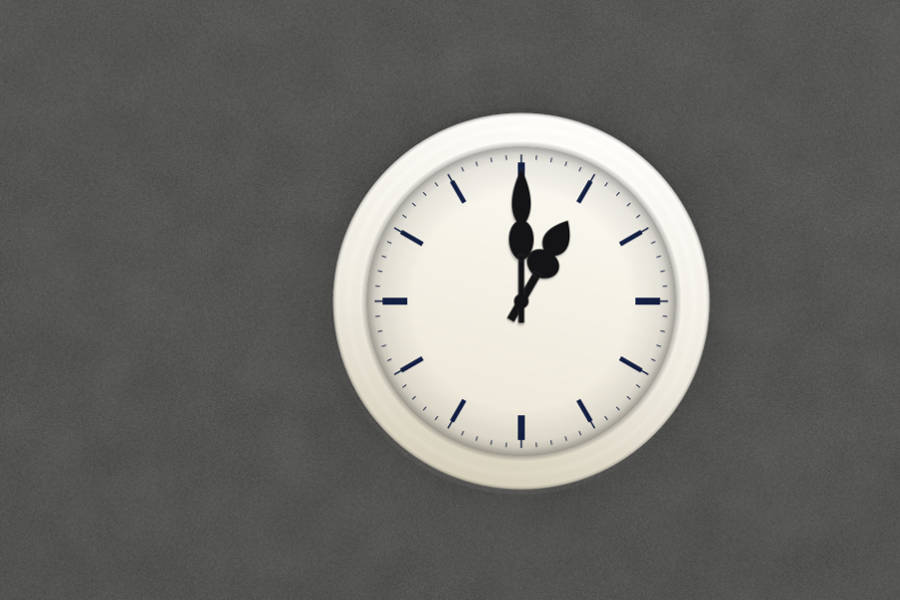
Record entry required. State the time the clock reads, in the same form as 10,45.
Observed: 1,00
